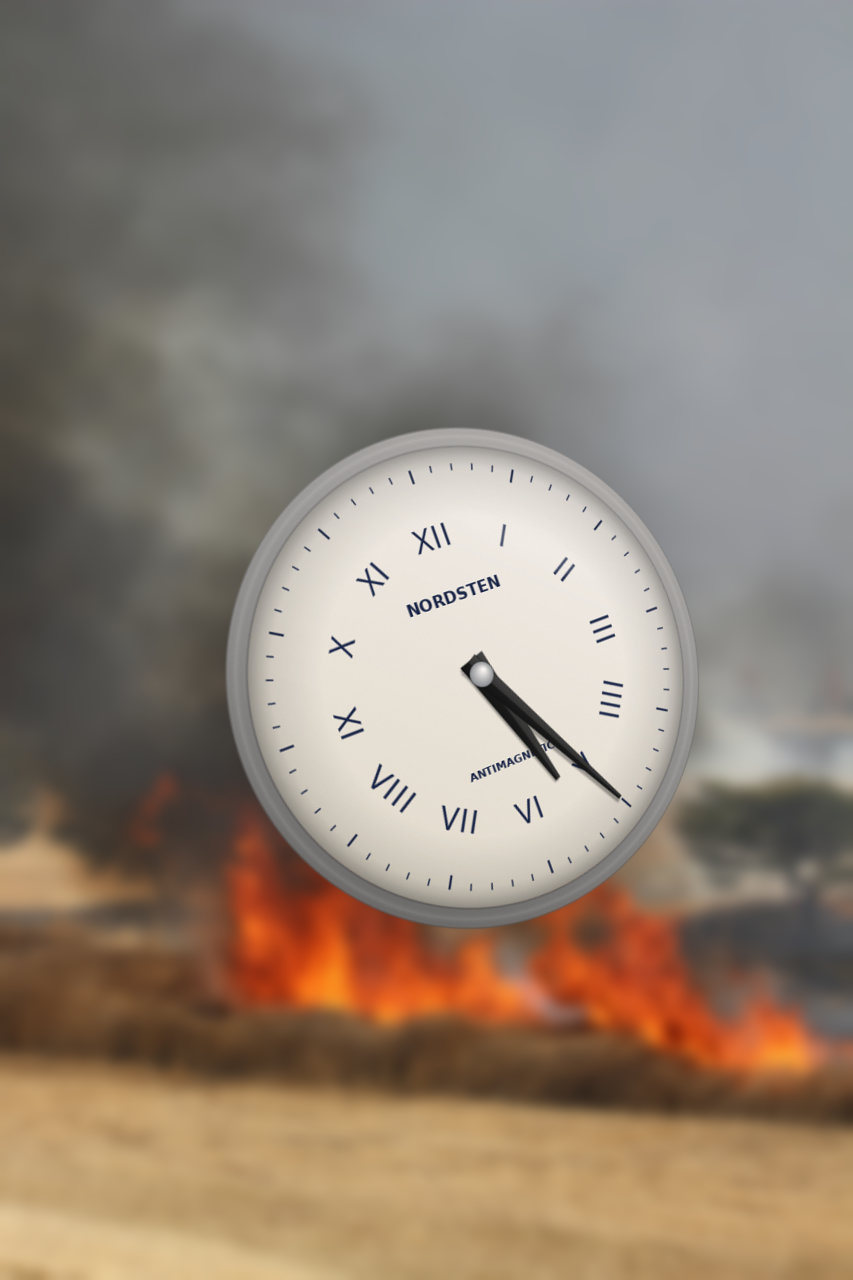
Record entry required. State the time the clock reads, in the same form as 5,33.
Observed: 5,25
